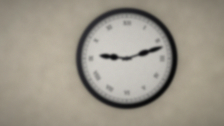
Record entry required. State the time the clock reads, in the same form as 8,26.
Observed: 9,12
